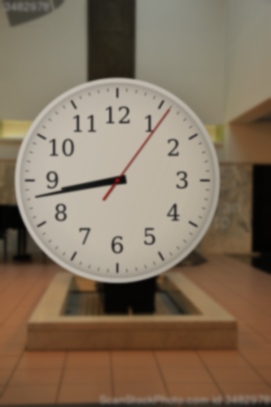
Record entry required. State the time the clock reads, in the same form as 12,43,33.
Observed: 8,43,06
